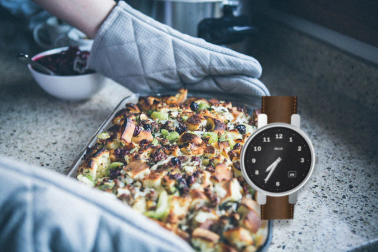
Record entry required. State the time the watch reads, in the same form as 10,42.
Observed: 7,35
